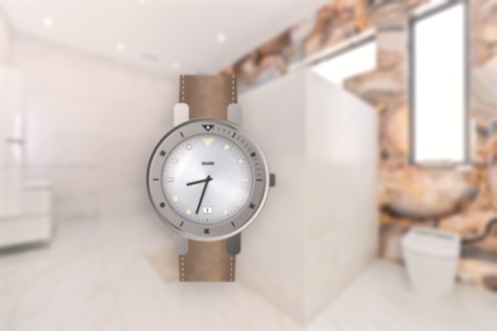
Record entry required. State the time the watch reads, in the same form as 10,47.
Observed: 8,33
